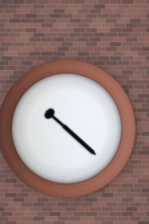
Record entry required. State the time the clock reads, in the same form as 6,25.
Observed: 10,22
